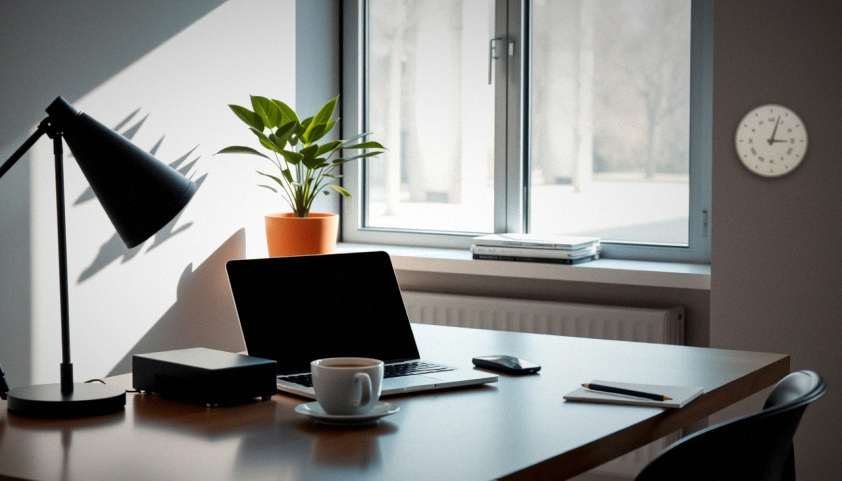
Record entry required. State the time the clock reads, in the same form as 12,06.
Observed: 3,03
